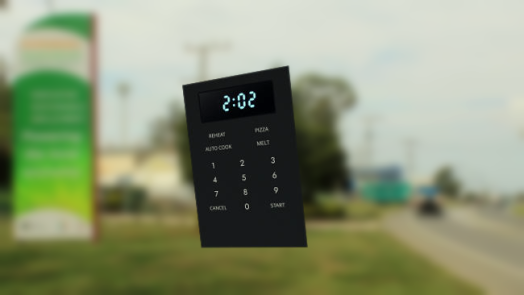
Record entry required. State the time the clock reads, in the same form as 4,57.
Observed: 2,02
